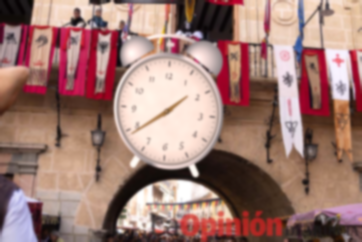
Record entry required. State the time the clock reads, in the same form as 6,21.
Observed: 1,39
